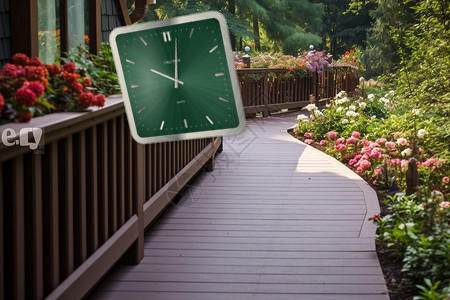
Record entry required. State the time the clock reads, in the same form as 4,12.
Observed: 10,02
